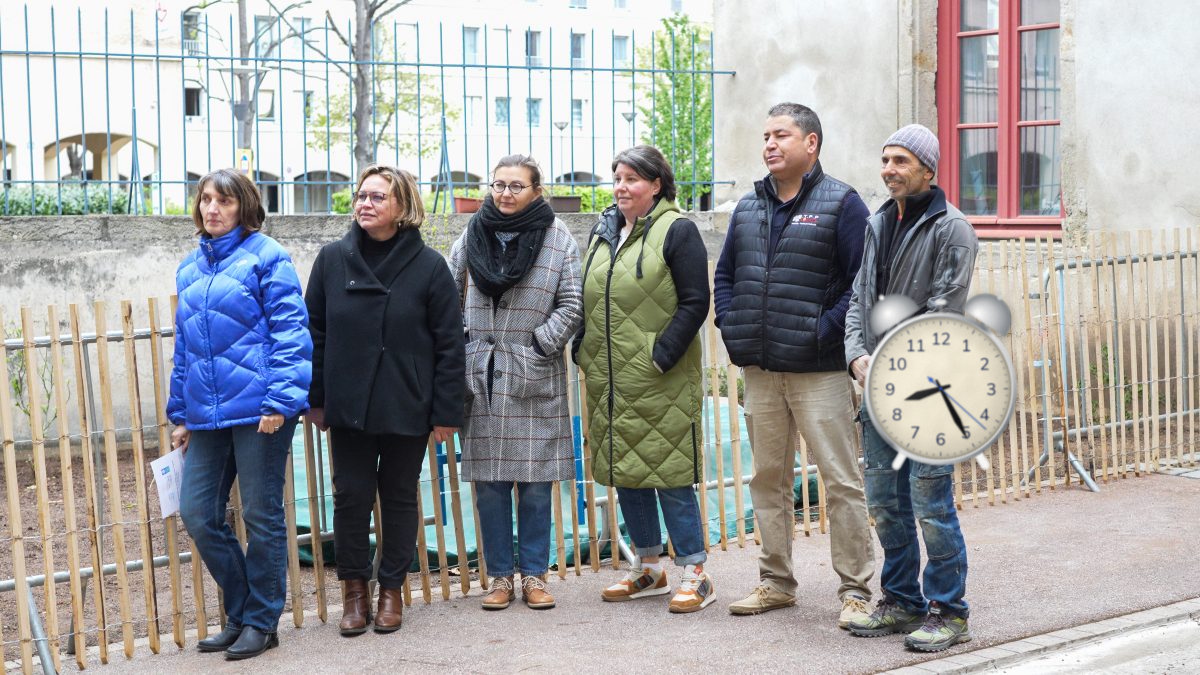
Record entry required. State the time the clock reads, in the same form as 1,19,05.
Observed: 8,25,22
